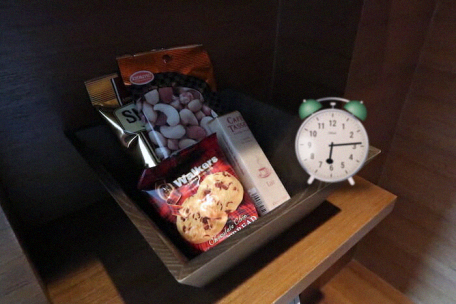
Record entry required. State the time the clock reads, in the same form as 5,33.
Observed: 6,14
